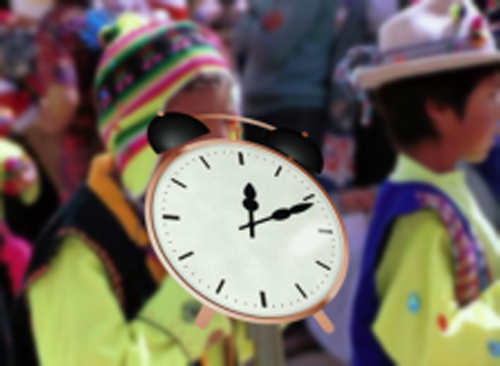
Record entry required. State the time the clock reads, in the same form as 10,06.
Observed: 12,11
